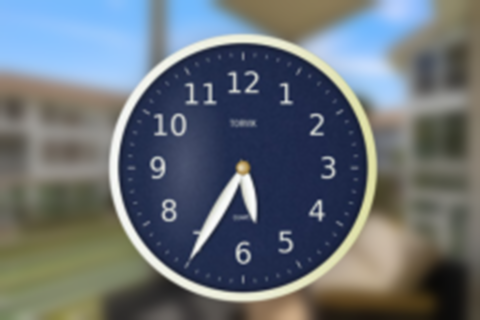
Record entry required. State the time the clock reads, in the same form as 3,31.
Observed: 5,35
